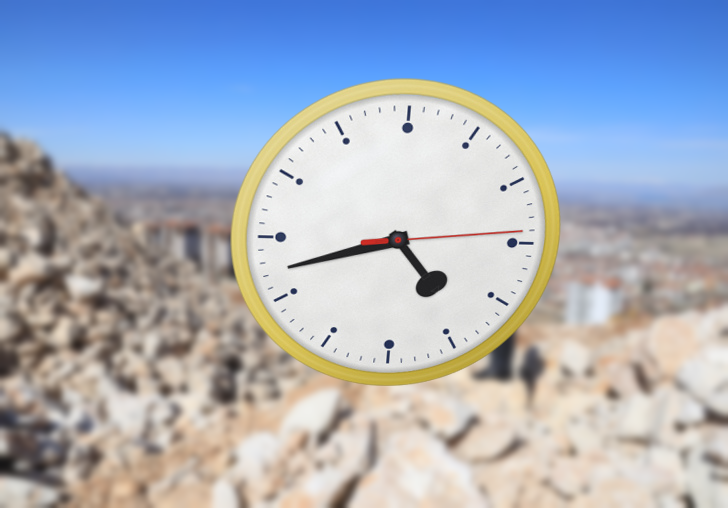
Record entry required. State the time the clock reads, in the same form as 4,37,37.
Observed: 4,42,14
